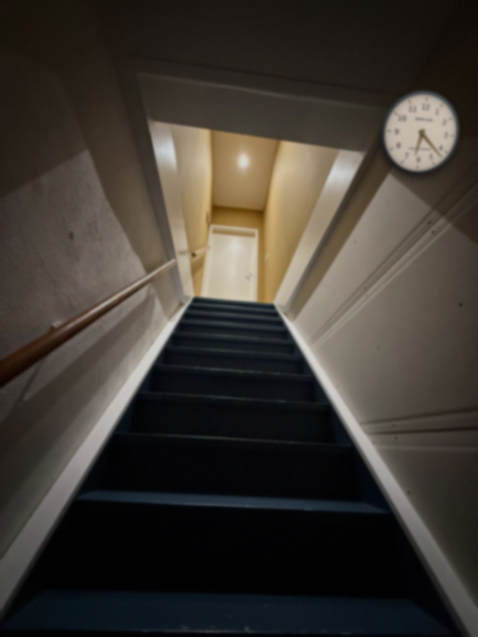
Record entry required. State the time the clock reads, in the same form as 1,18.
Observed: 6,22
